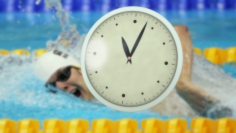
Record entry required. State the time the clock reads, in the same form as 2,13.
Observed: 11,03
